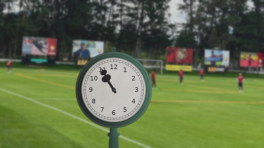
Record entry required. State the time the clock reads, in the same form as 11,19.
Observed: 10,55
